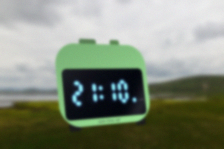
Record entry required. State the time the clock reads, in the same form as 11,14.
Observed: 21,10
